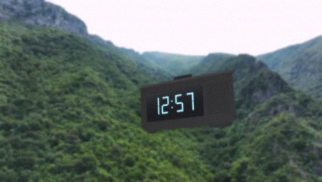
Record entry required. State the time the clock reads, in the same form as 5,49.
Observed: 12,57
